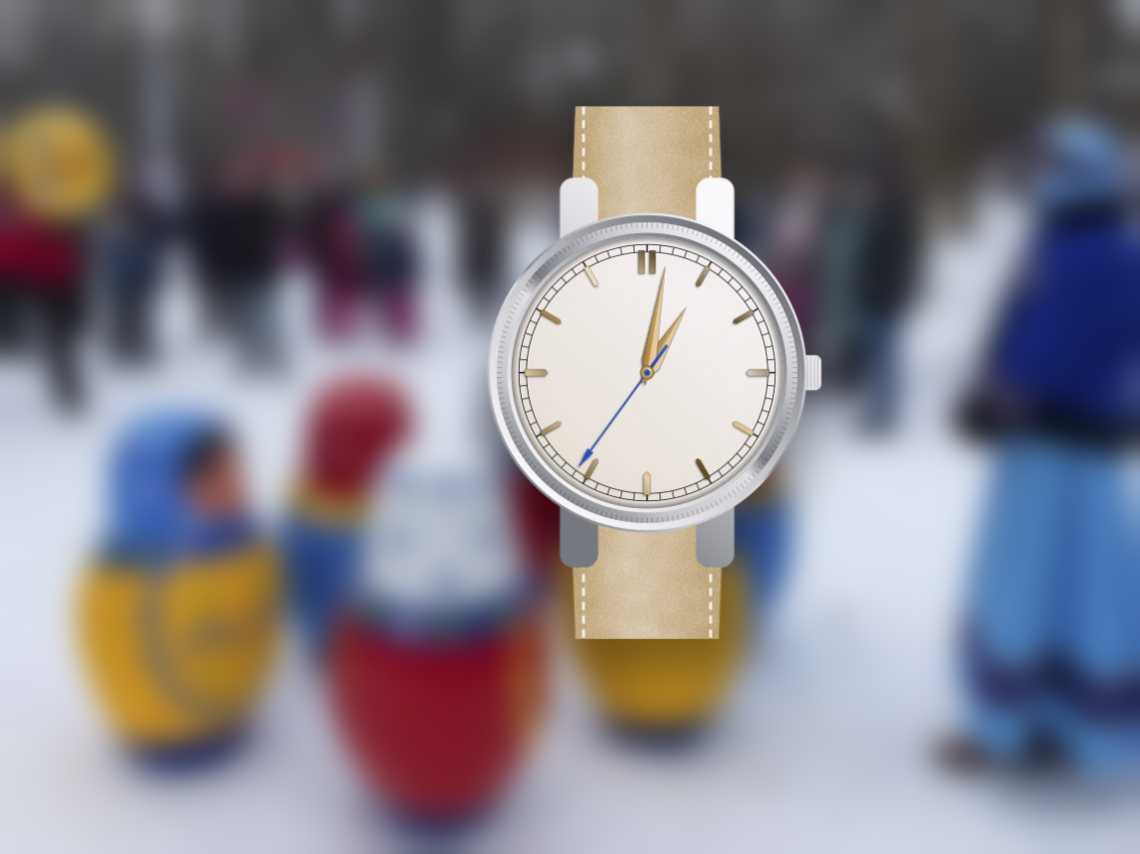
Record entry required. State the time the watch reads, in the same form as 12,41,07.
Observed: 1,01,36
